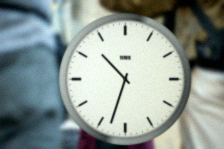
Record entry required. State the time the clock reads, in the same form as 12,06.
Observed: 10,33
